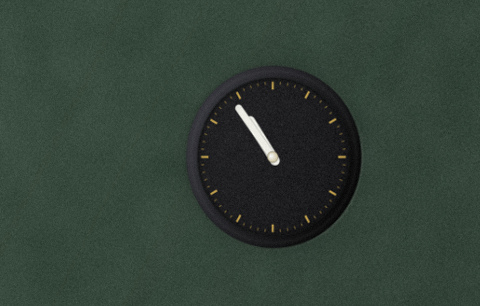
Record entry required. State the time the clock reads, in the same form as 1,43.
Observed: 10,54
